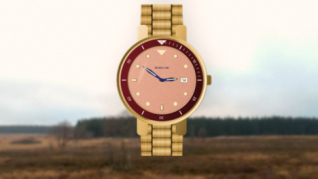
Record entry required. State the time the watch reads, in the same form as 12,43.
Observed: 2,51
